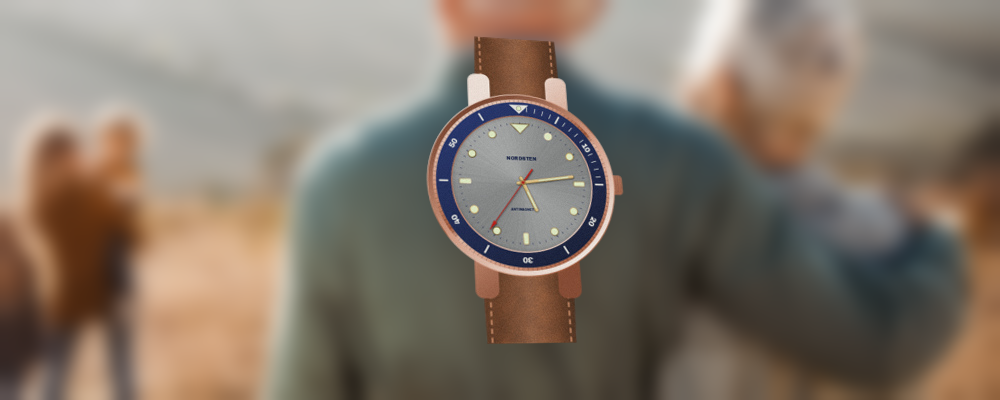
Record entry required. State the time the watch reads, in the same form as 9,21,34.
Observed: 5,13,36
